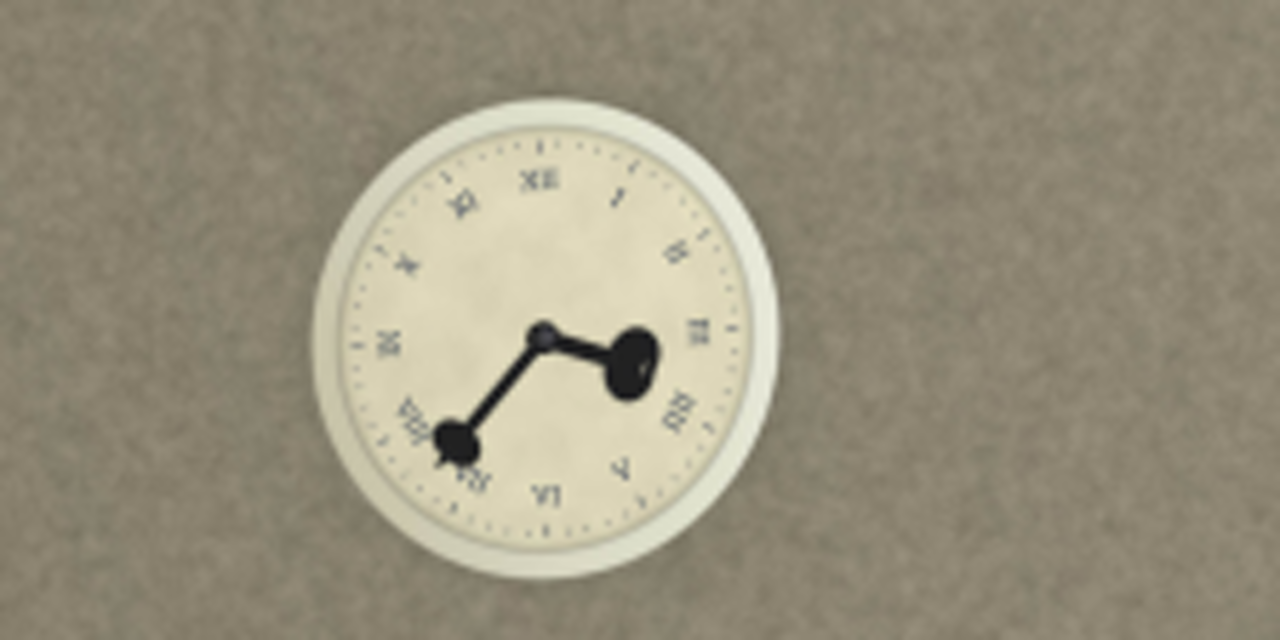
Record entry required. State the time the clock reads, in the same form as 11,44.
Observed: 3,37
